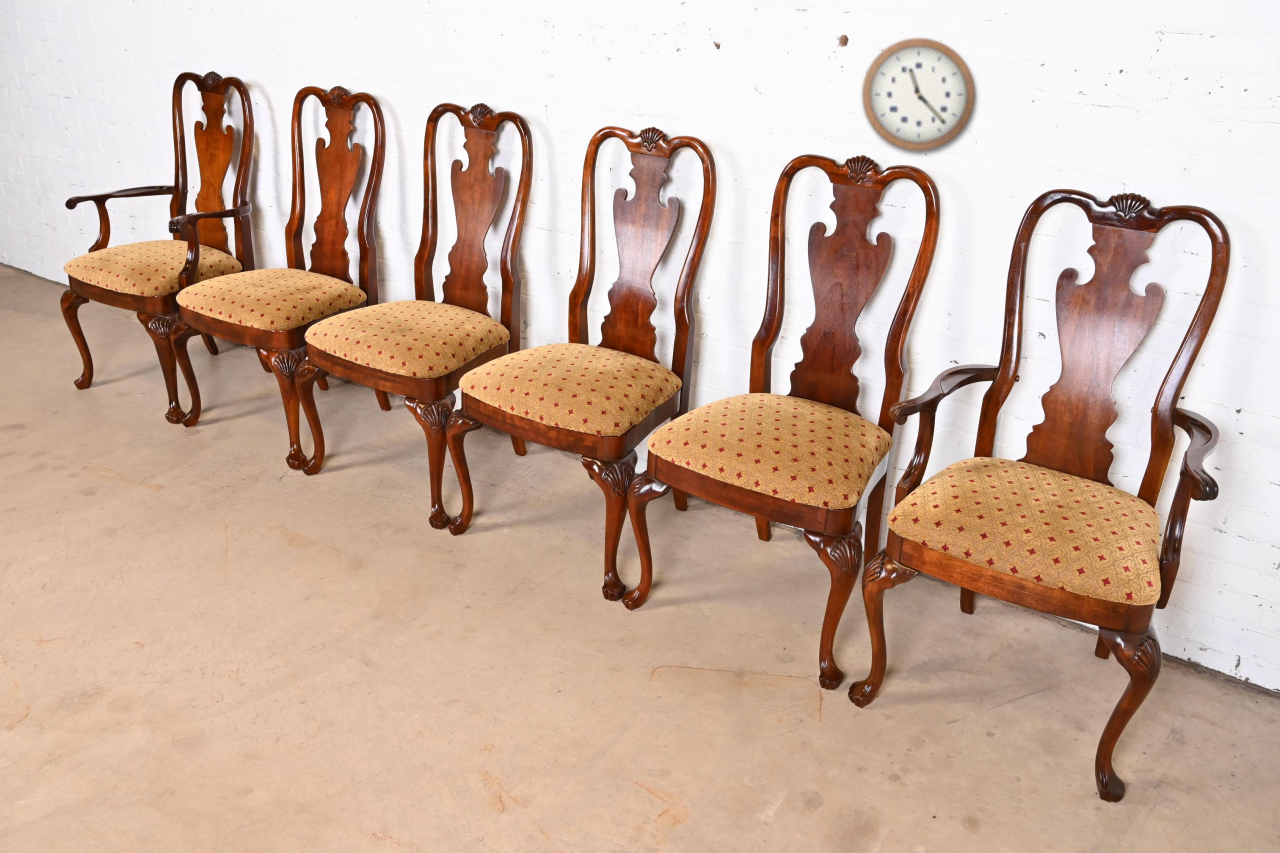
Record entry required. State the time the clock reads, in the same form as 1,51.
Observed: 11,23
